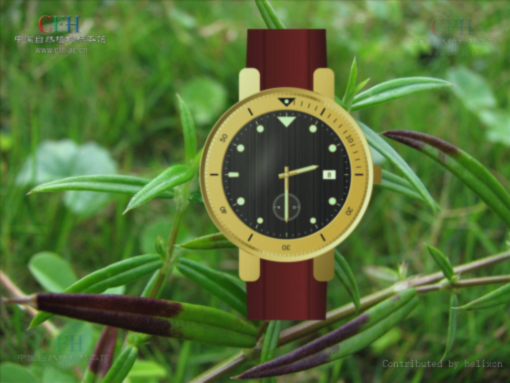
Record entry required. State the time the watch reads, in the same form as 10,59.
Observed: 2,30
